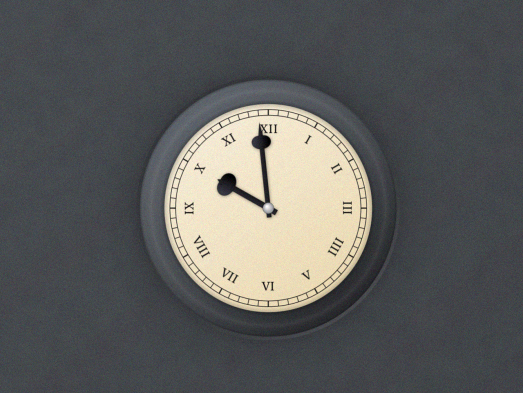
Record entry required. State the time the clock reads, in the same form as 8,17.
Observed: 9,59
